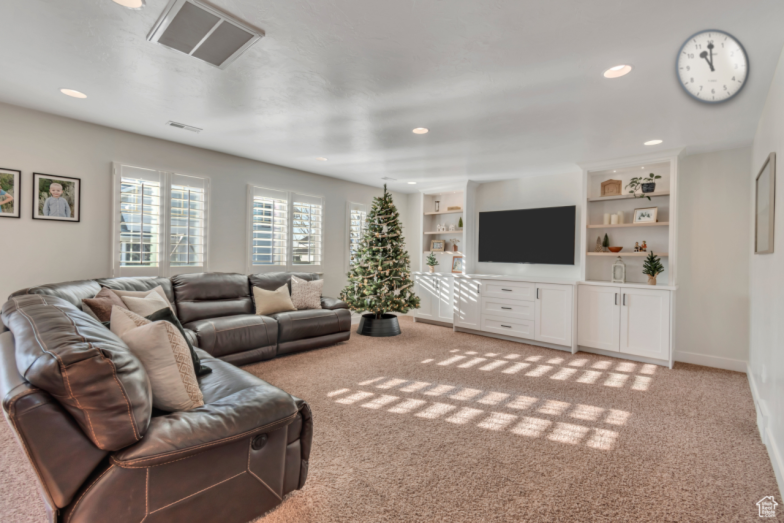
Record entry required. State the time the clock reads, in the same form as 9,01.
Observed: 11,00
